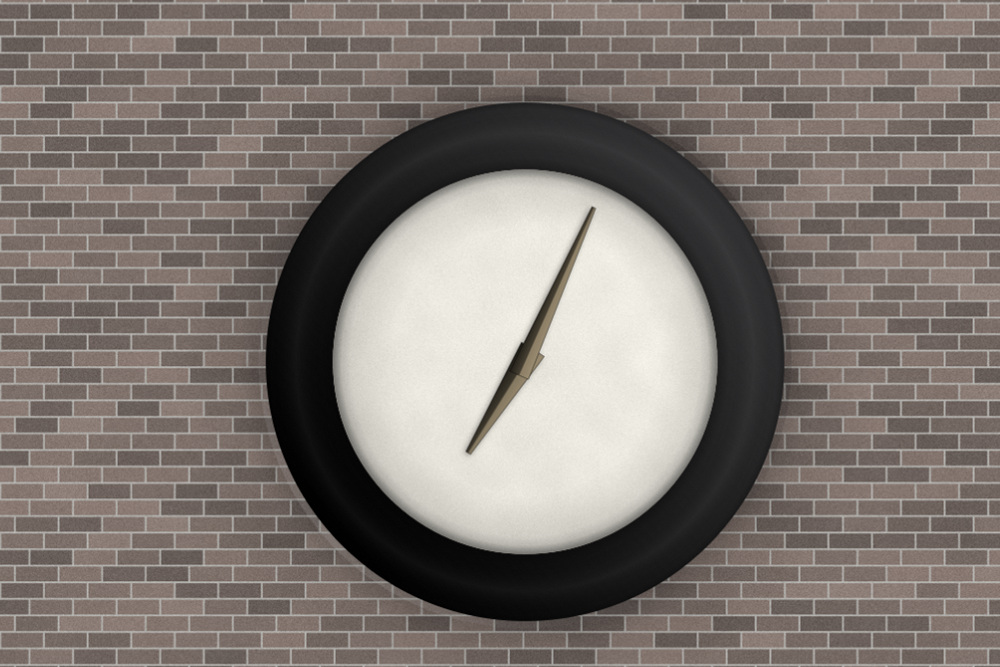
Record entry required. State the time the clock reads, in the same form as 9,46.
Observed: 7,04
